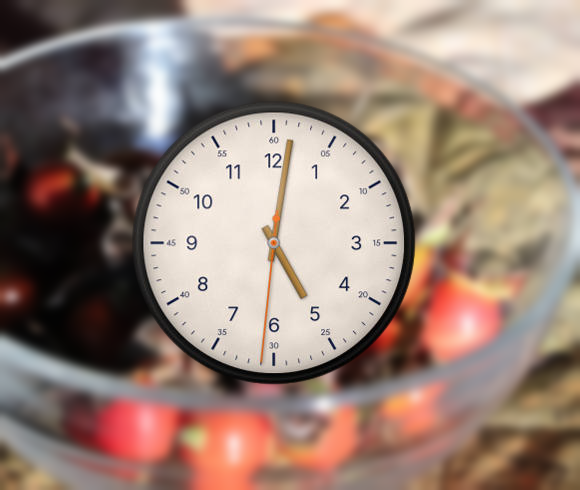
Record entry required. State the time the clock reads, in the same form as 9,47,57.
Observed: 5,01,31
